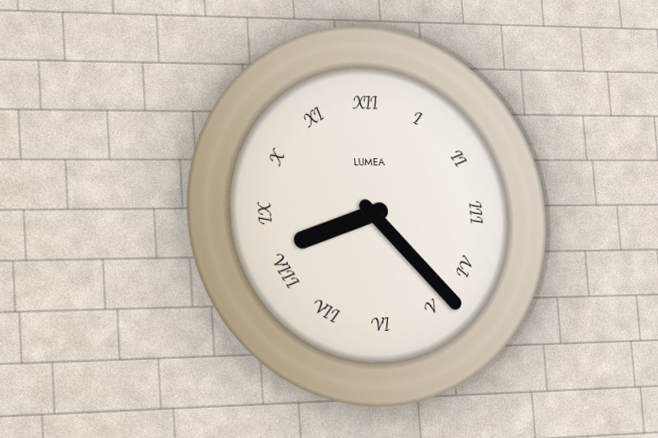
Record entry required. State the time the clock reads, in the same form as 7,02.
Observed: 8,23
